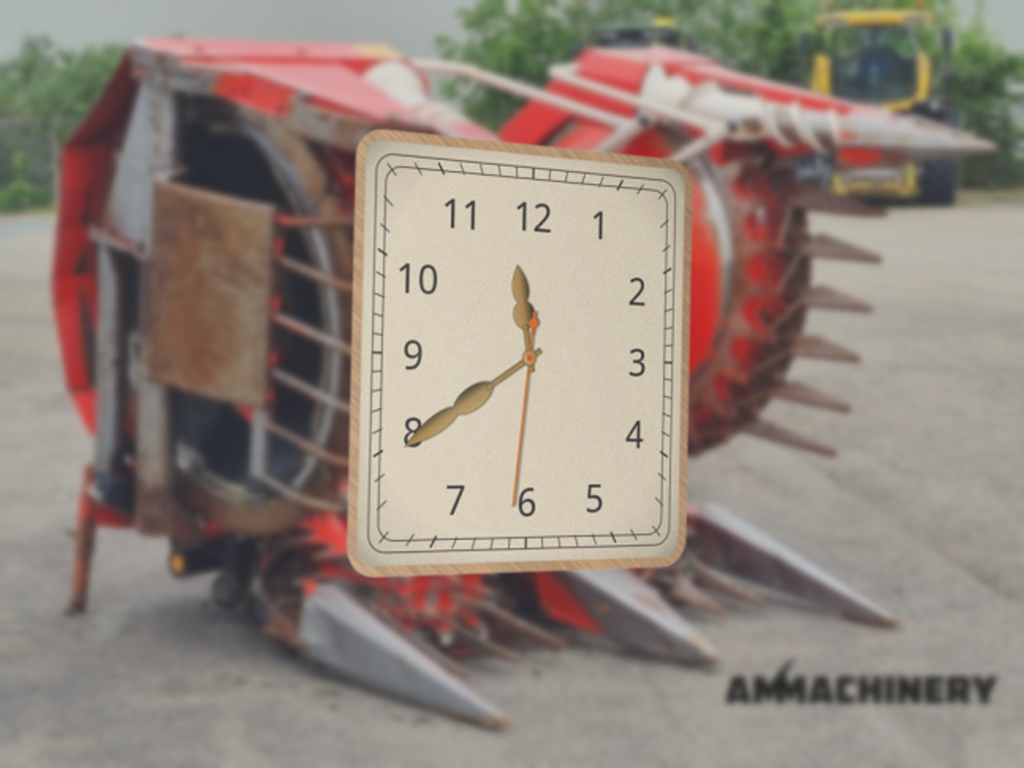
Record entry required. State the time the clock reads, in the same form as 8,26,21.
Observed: 11,39,31
